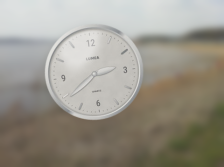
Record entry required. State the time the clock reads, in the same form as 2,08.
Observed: 2,39
